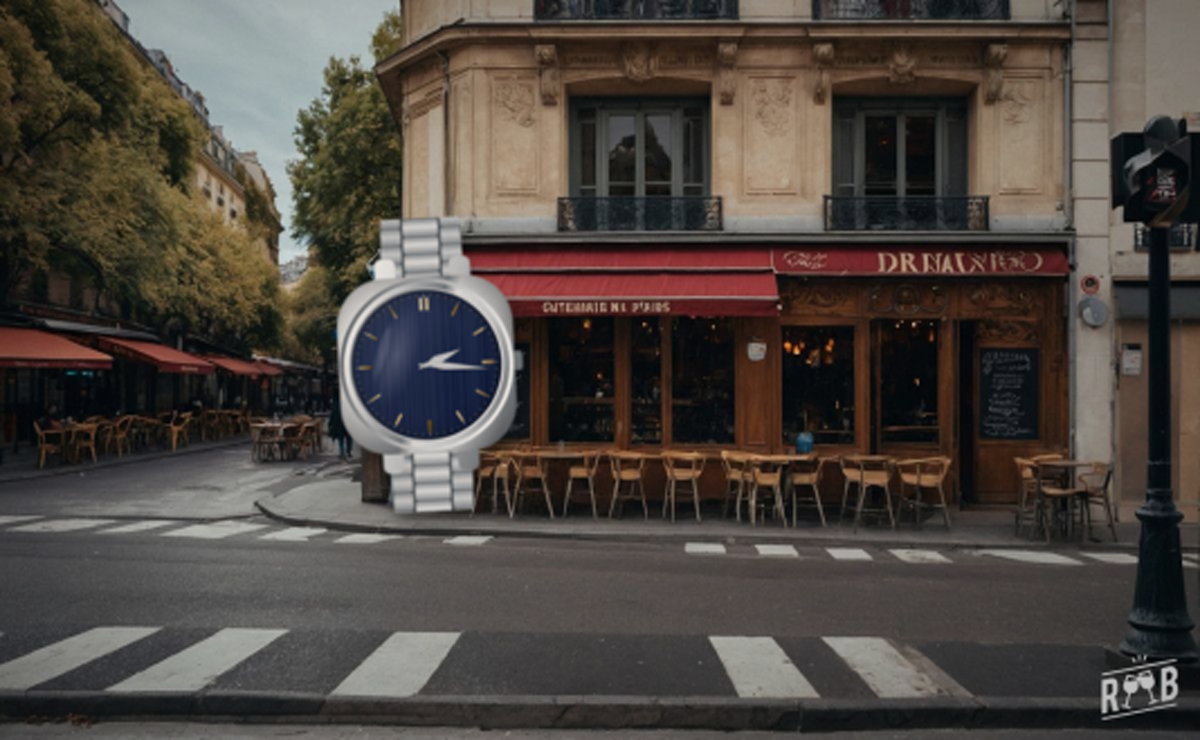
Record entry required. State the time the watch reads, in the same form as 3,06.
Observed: 2,16
